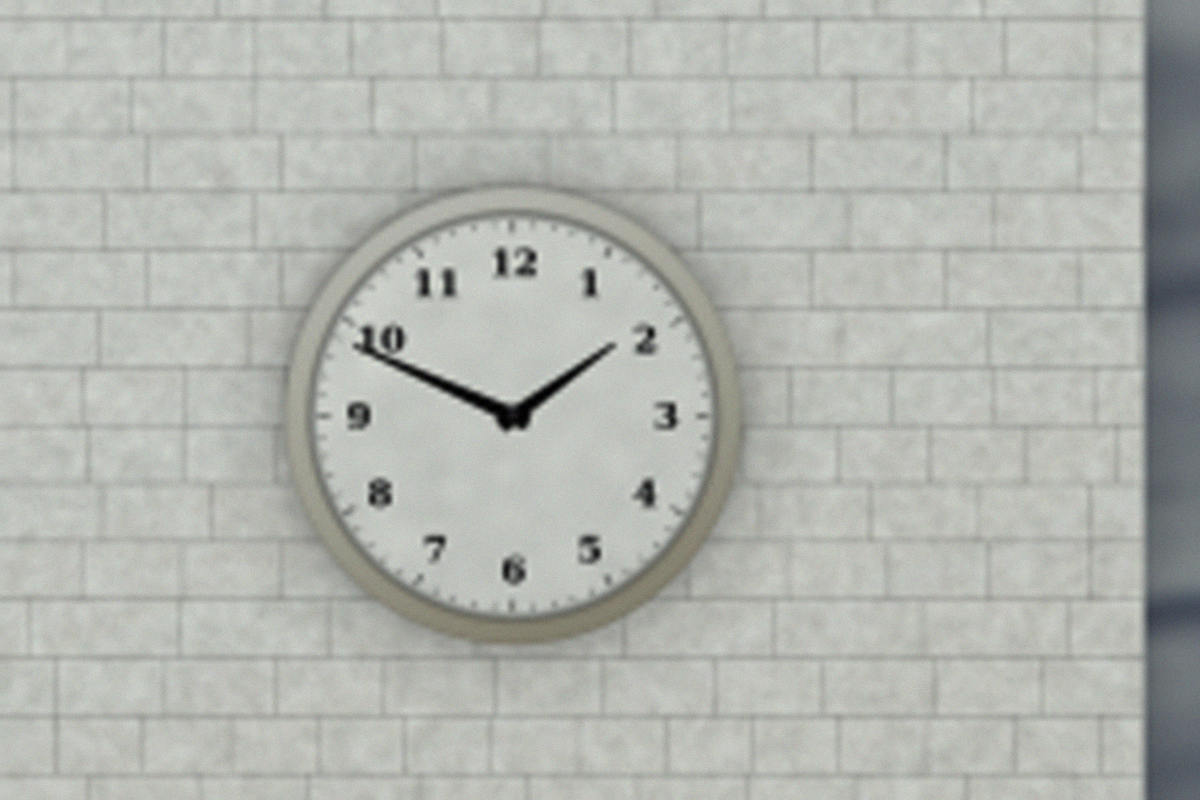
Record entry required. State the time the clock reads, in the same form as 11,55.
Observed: 1,49
